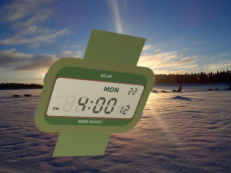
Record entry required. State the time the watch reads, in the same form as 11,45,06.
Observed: 4,00,12
